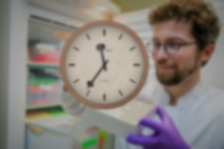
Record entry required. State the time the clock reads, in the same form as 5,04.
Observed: 11,36
